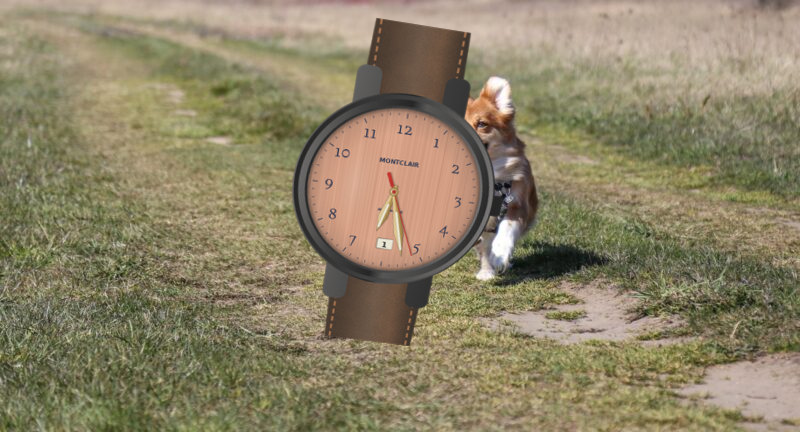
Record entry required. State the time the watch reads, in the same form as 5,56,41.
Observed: 6,27,26
